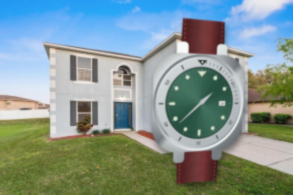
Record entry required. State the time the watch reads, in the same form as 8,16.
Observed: 1,38
